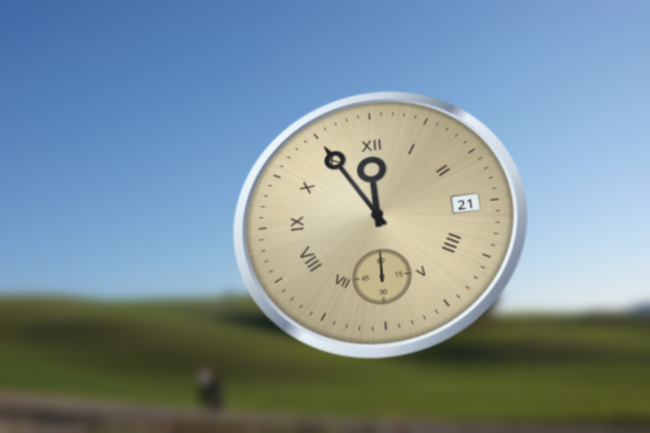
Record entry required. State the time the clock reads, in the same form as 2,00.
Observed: 11,55
